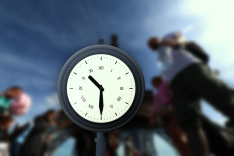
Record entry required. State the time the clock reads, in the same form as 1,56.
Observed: 10,30
